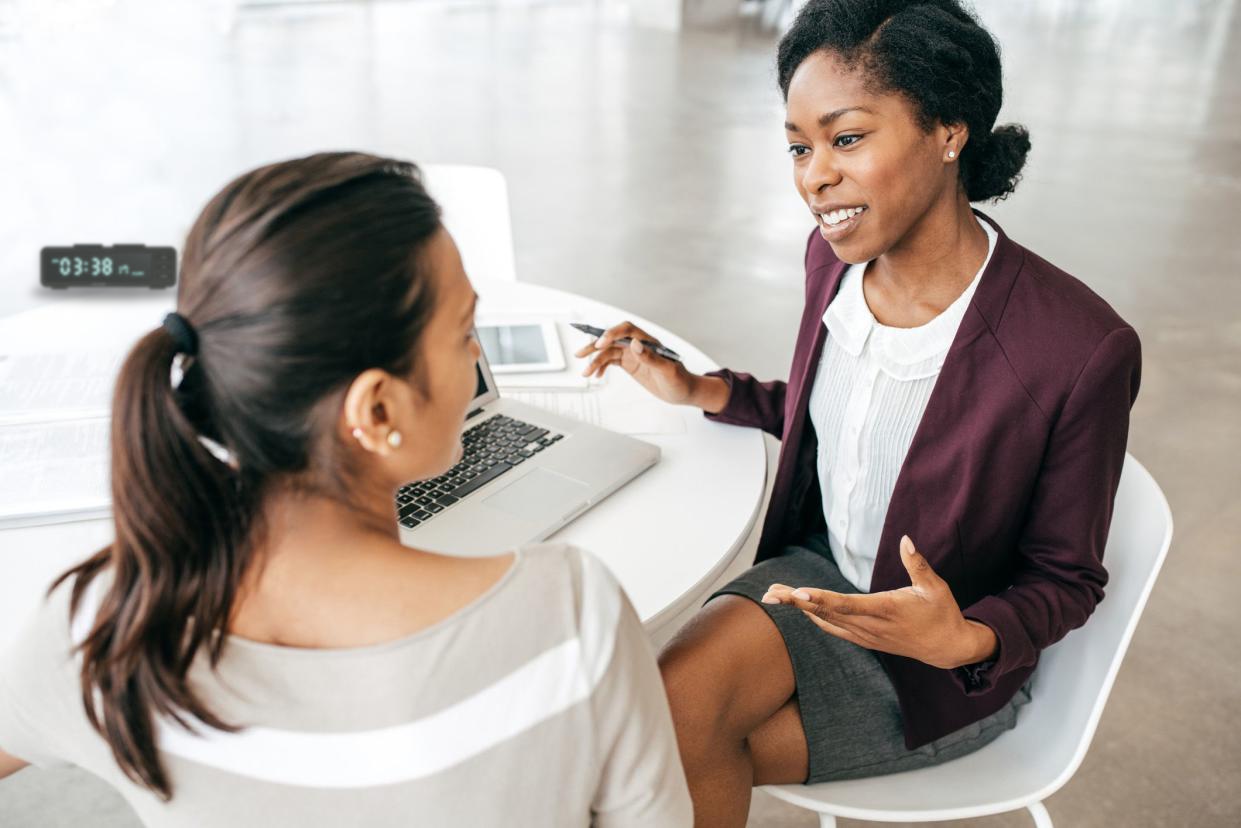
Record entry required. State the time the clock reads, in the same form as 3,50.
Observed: 3,38
